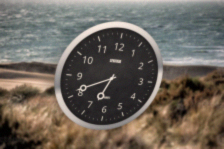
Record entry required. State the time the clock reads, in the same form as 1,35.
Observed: 6,41
